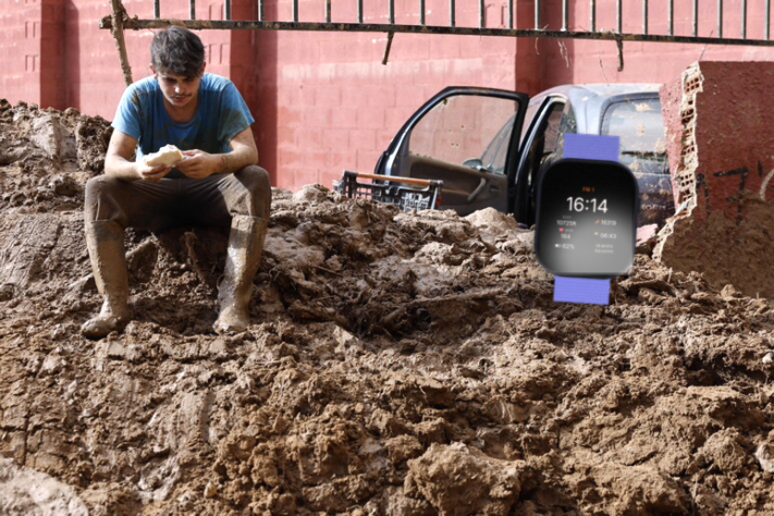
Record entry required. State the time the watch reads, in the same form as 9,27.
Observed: 16,14
